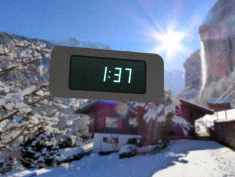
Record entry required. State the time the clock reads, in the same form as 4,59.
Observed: 1,37
